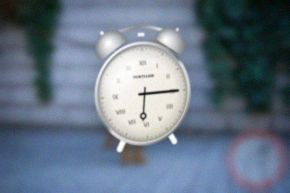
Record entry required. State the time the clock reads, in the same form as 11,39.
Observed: 6,15
